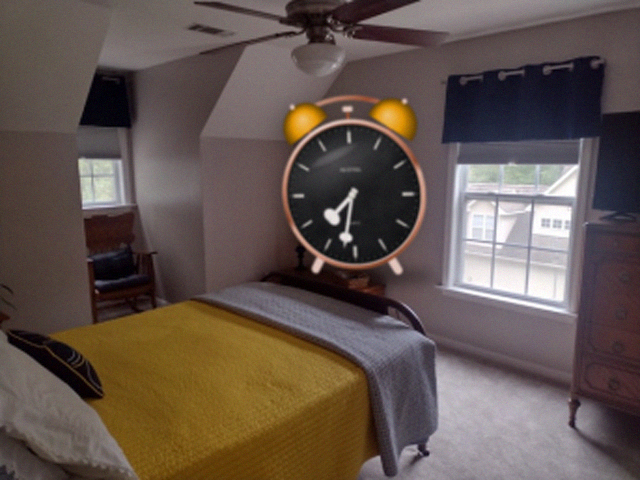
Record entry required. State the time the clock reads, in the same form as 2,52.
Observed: 7,32
